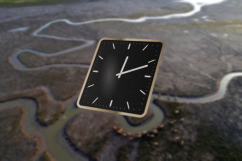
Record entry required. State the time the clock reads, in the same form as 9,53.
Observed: 12,11
